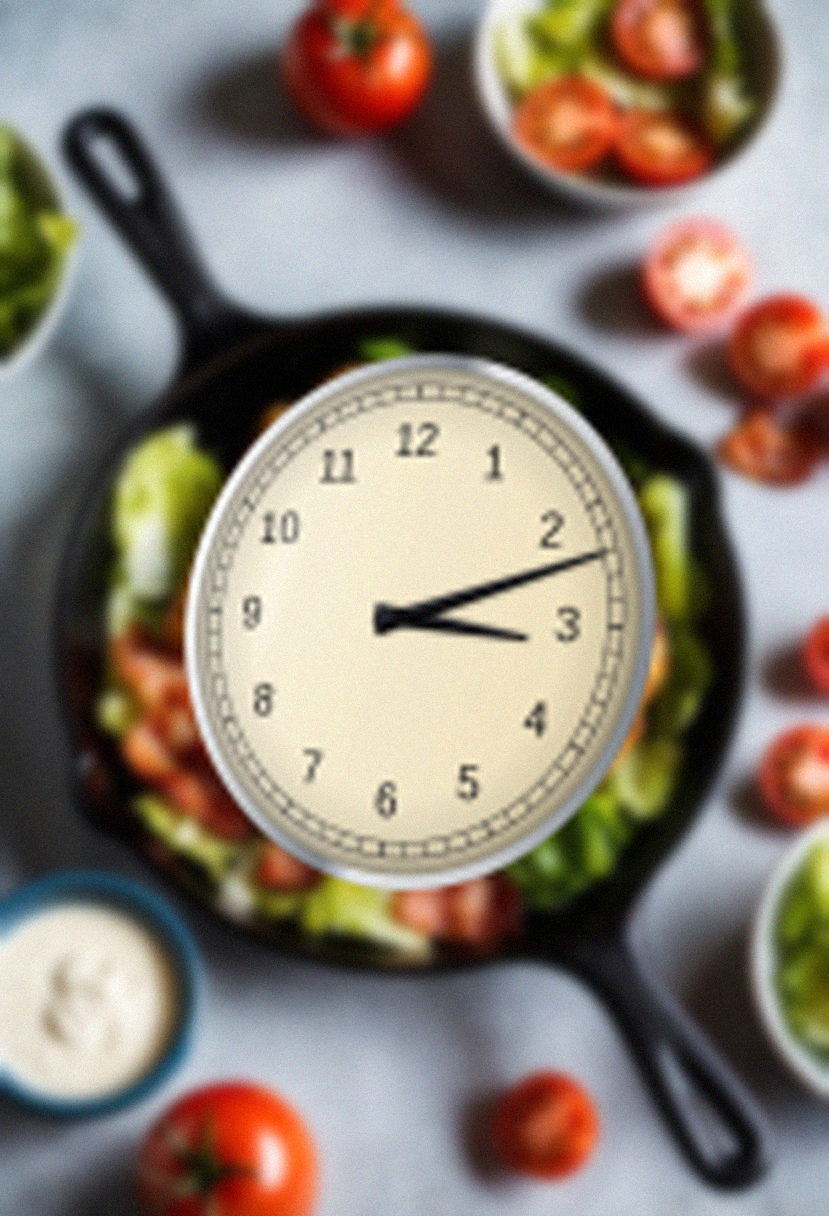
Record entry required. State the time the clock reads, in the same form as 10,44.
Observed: 3,12
